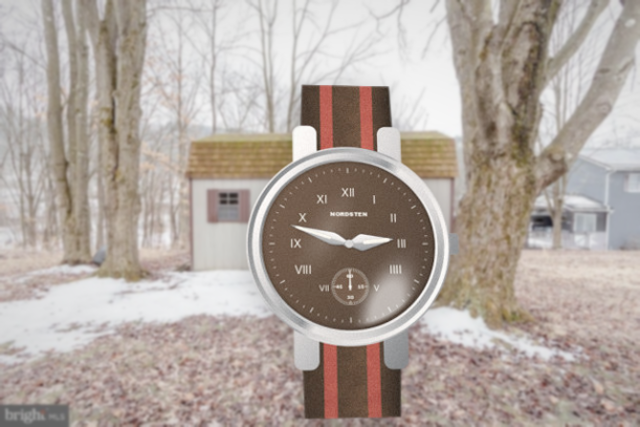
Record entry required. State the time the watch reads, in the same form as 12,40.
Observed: 2,48
